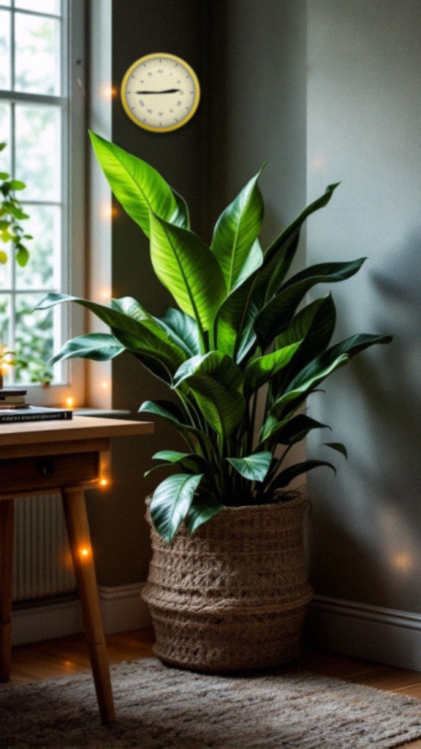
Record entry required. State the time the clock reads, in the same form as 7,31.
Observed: 2,45
